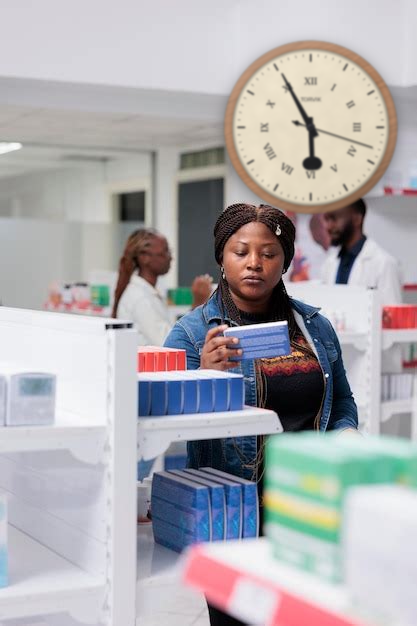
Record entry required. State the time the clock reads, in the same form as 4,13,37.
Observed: 5,55,18
